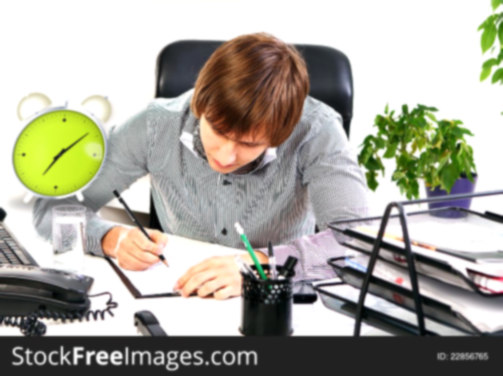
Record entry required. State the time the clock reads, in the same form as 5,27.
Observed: 7,08
